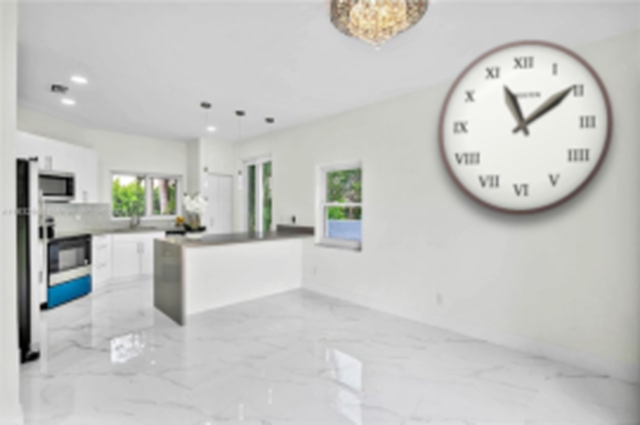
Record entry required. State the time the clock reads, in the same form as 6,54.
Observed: 11,09
